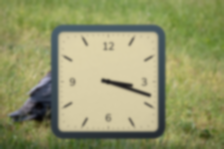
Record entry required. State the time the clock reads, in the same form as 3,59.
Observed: 3,18
